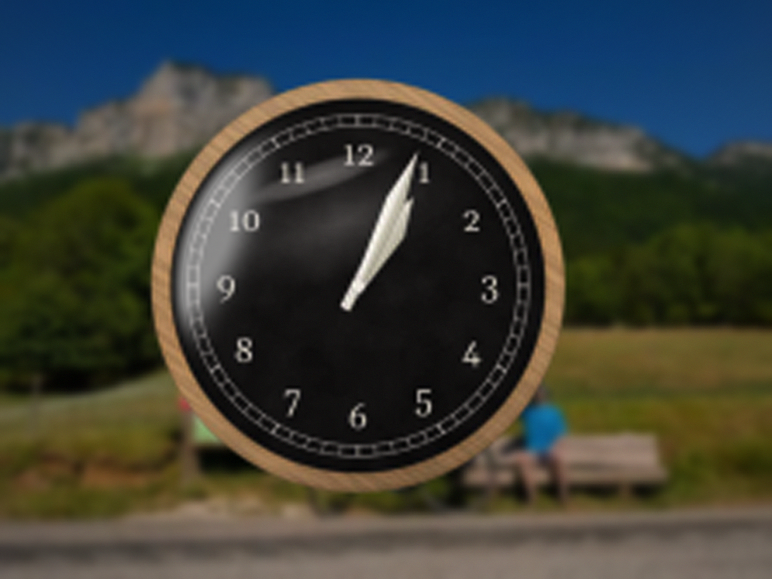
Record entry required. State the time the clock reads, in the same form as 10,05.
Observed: 1,04
